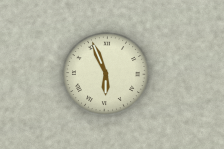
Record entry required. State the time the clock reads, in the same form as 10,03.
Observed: 5,56
